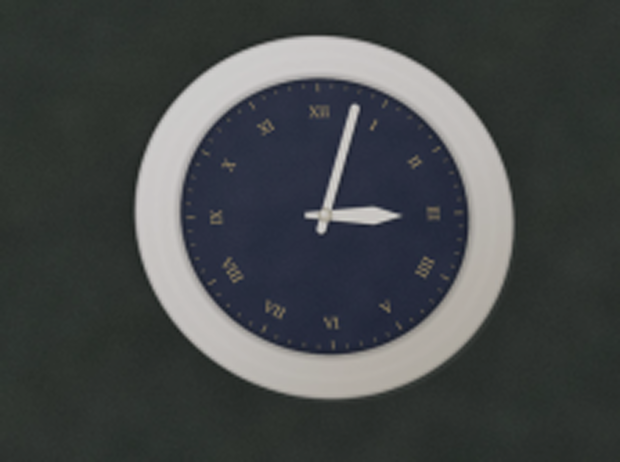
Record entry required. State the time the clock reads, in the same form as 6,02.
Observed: 3,03
